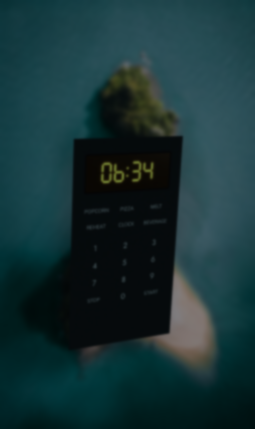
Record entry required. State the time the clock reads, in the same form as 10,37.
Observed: 6,34
